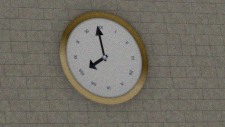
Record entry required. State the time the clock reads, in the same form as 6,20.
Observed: 7,59
